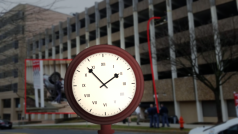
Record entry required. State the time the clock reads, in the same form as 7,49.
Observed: 1,53
